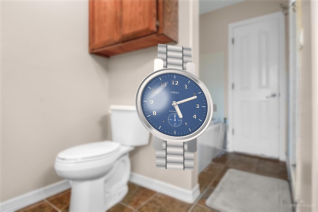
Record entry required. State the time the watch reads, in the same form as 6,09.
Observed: 5,11
